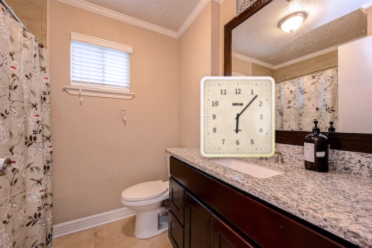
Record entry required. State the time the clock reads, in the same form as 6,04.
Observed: 6,07
